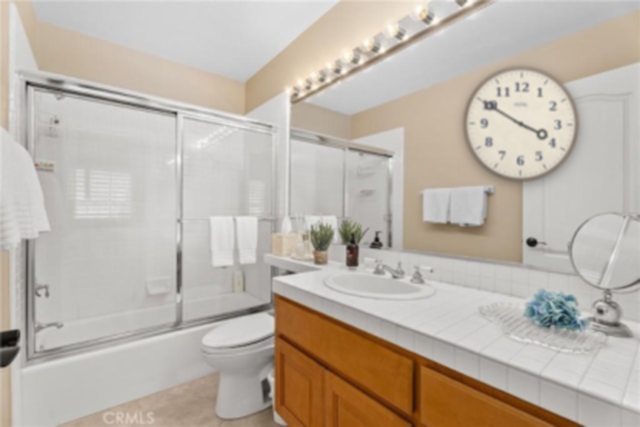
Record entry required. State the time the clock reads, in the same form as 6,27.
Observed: 3,50
